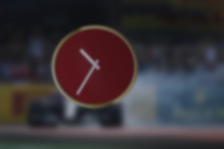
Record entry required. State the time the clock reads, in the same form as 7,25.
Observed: 10,35
